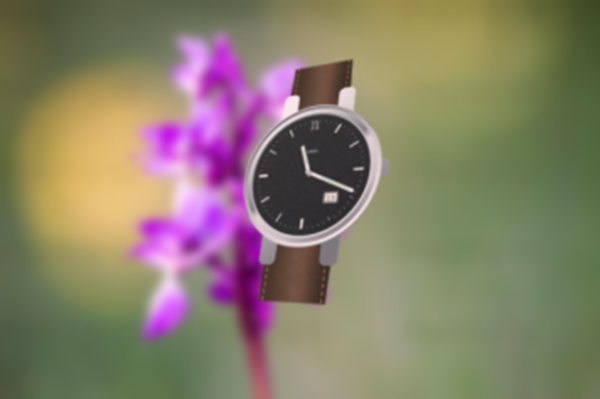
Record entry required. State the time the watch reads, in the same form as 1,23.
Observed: 11,19
